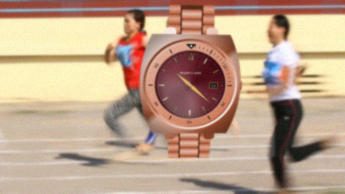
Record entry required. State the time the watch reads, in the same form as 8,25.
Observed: 10,22
